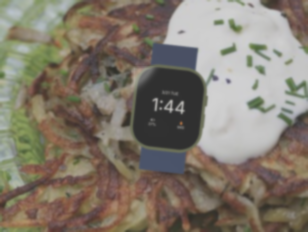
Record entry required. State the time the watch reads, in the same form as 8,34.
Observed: 1,44
